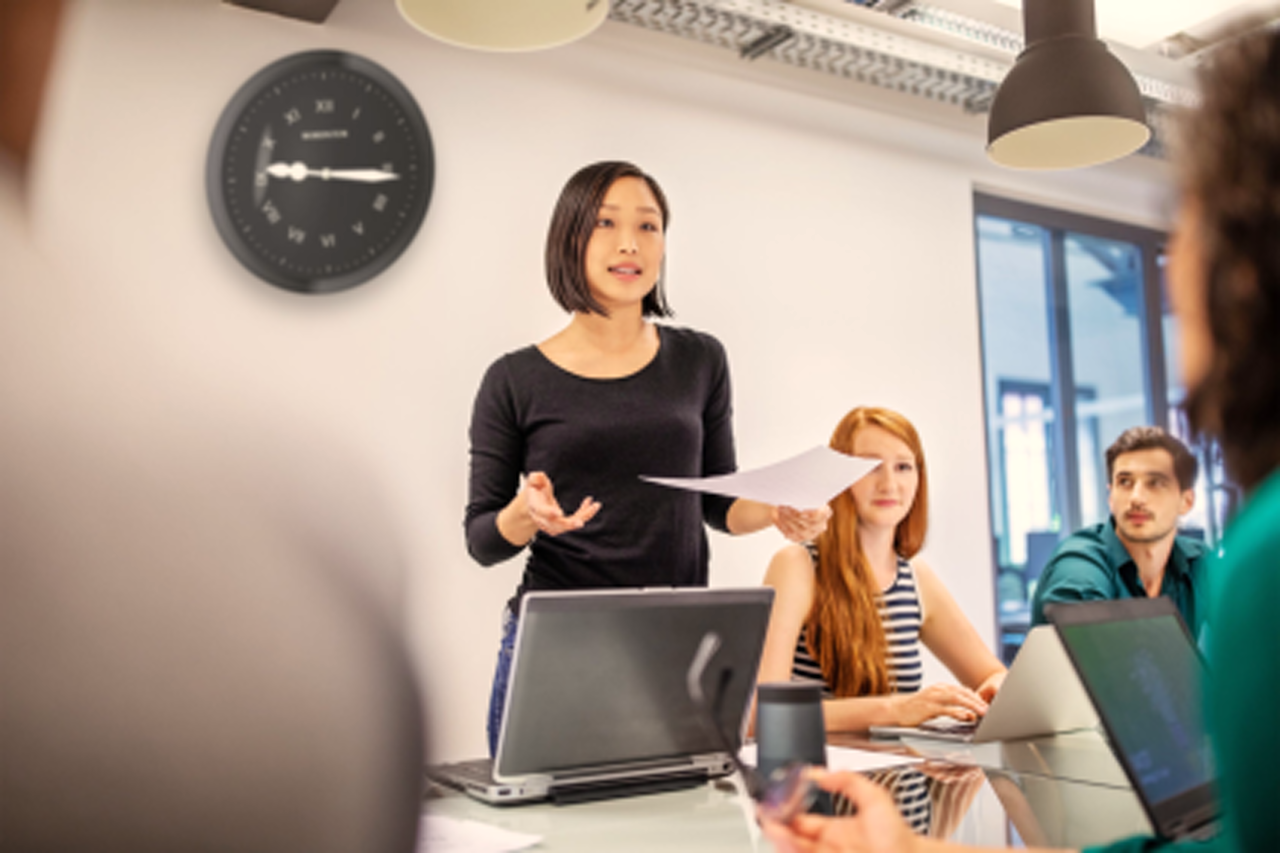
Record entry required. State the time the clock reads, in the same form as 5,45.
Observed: 9,16
